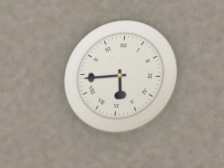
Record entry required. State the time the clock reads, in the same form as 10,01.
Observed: 5,44
